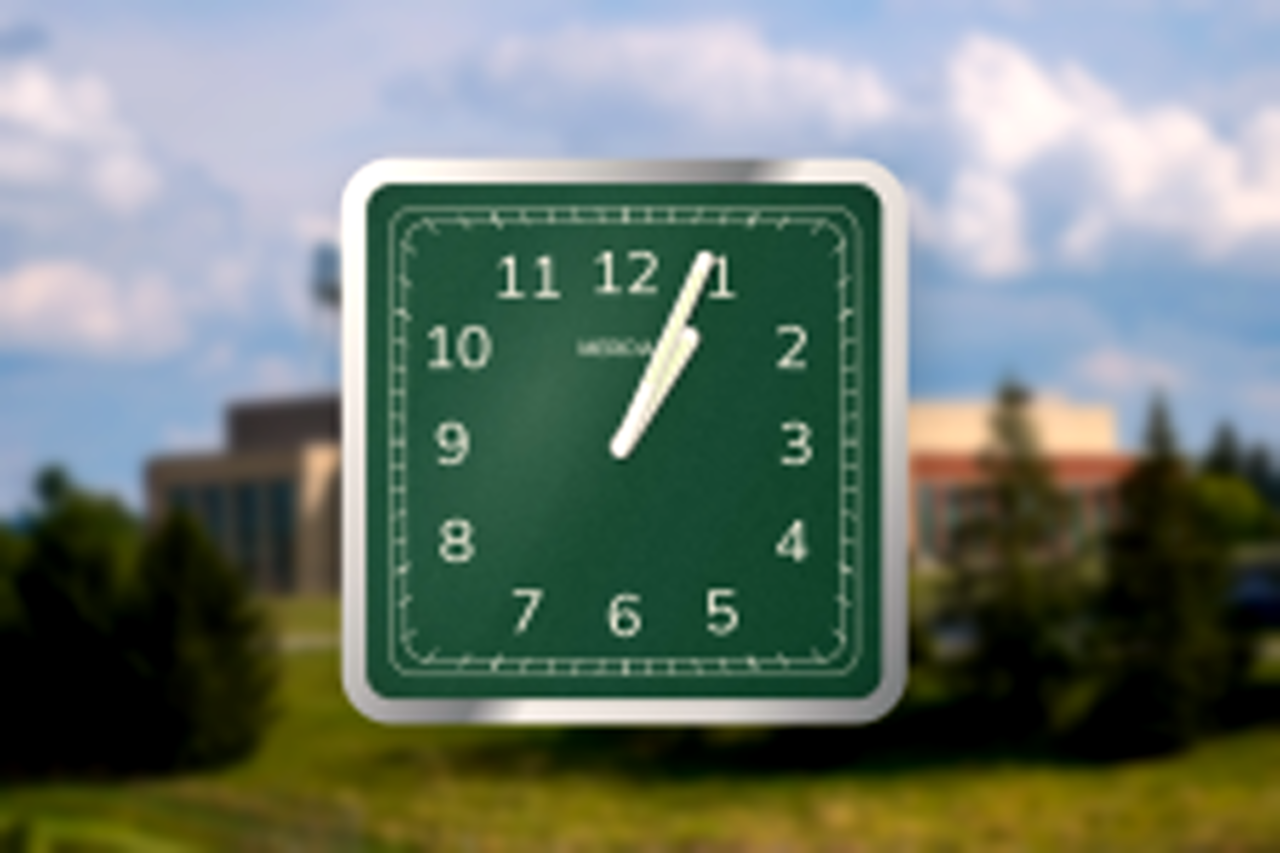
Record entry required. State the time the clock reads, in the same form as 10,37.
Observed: 1,04
